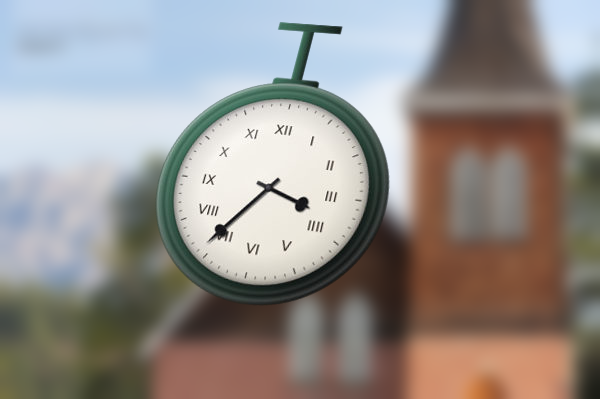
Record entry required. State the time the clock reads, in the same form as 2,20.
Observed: 3,36
